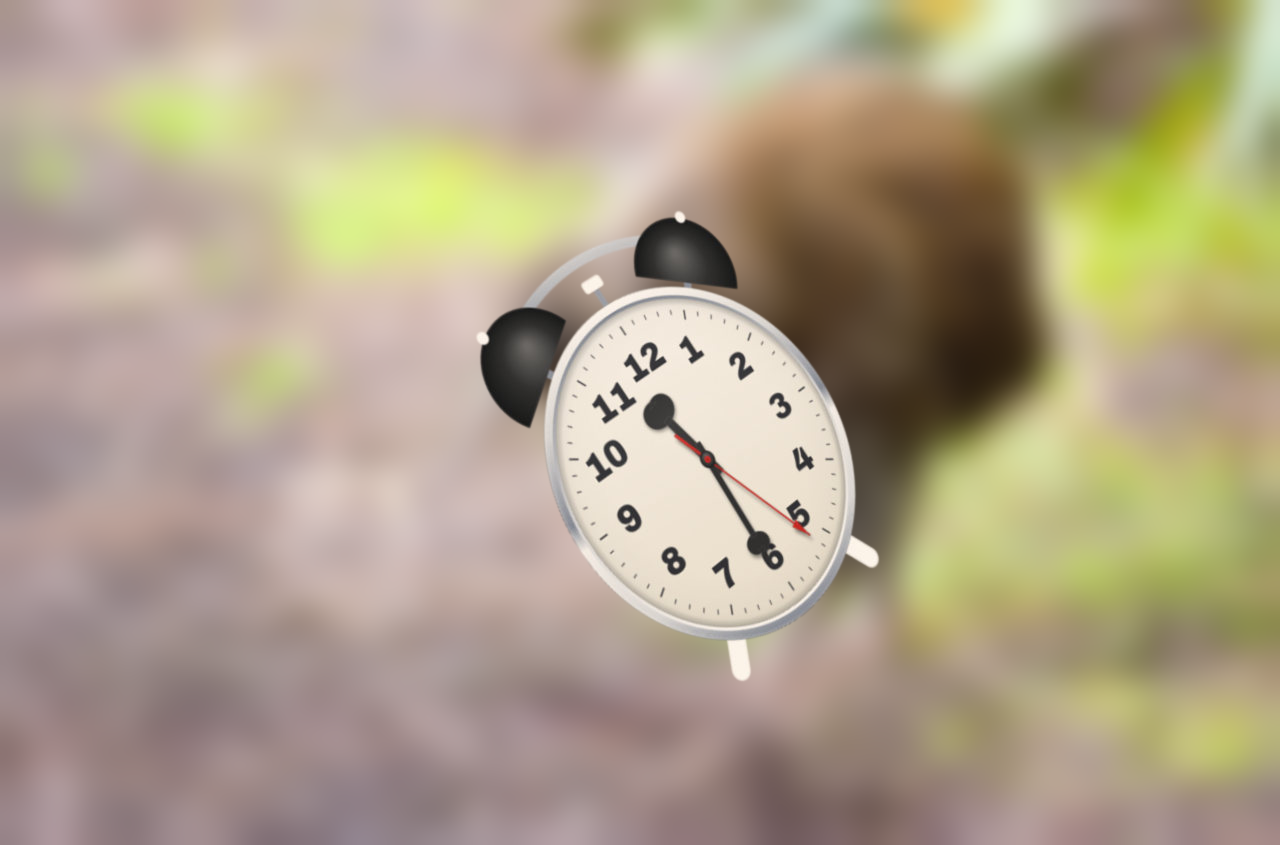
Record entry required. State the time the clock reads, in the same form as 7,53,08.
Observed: 11,30,26
